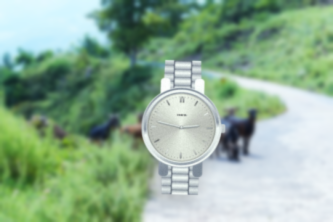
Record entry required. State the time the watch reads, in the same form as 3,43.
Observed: 2,47
